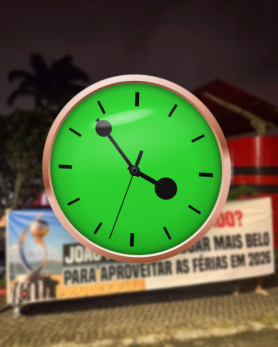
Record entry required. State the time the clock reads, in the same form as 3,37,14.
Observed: 3,53,33
